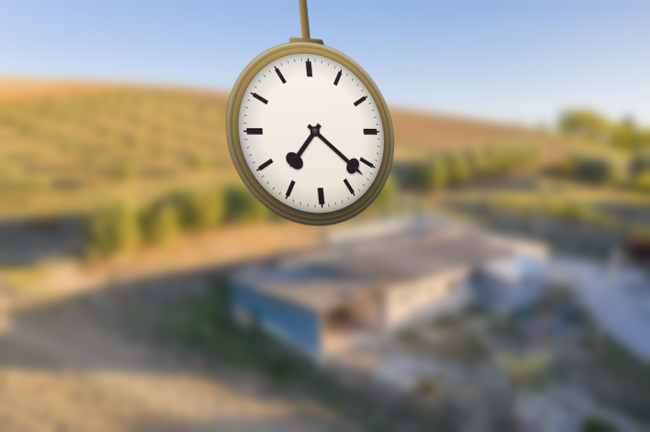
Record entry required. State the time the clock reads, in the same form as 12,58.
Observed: 7,22
